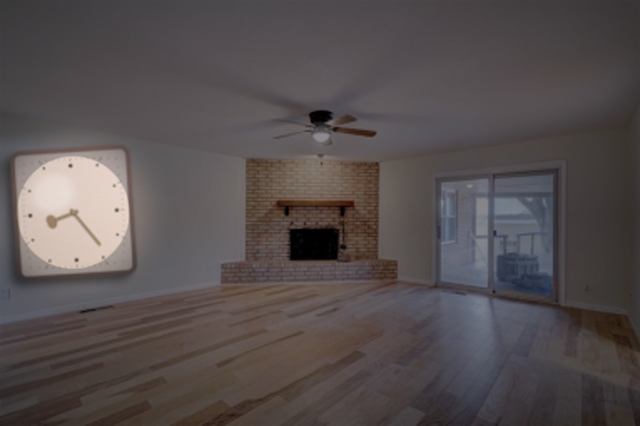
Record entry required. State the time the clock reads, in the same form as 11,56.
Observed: 8,24
